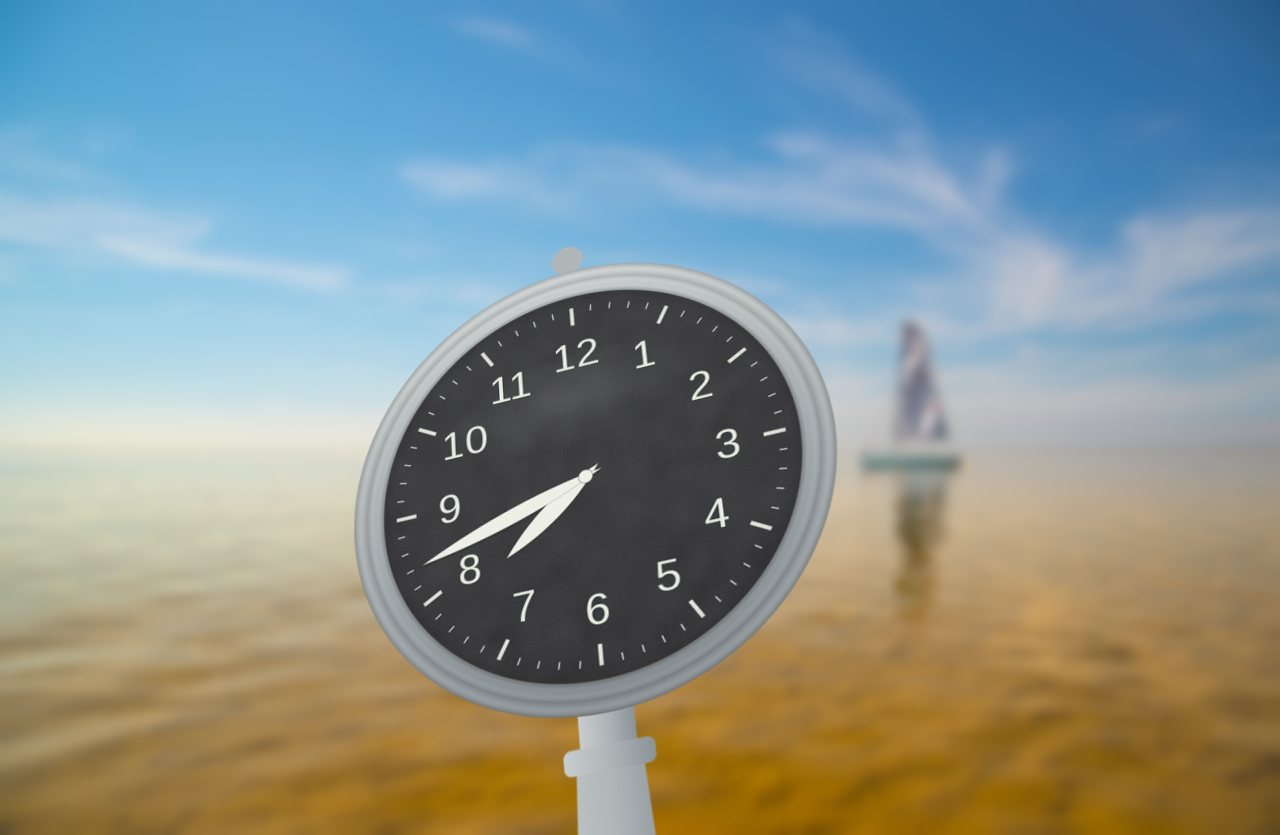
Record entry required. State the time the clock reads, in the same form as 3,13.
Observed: 7,42
